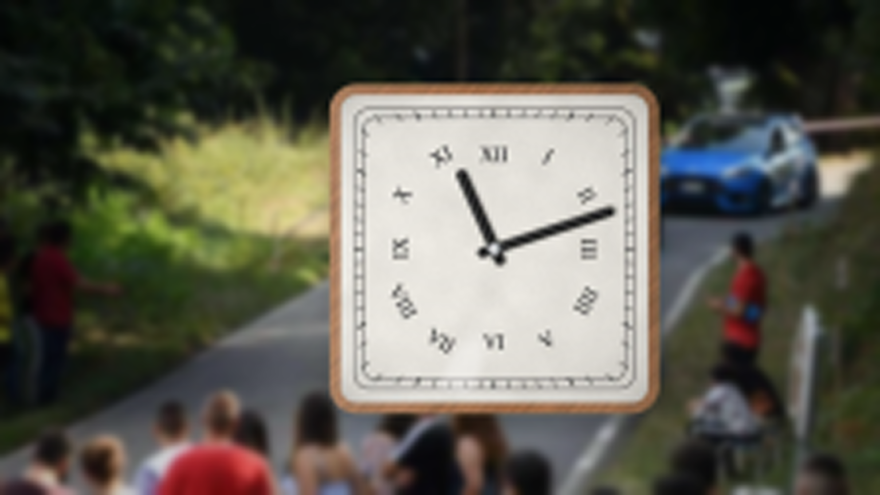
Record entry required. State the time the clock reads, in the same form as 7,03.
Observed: 11,12
